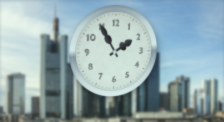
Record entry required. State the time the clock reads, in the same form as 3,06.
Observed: 1,55
